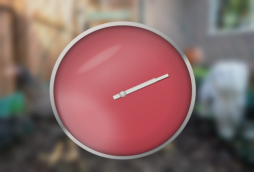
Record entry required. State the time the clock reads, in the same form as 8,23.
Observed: 2,11
